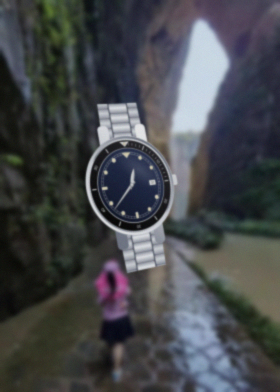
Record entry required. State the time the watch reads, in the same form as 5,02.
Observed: 12,38
